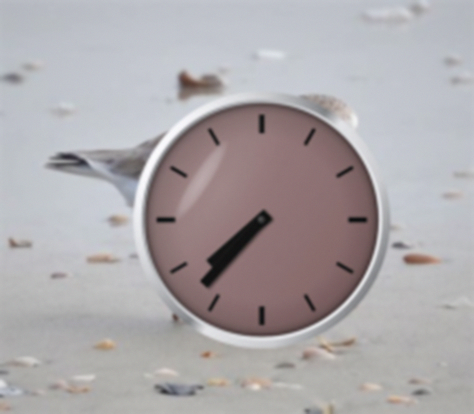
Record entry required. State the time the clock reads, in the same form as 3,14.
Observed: 7,37
